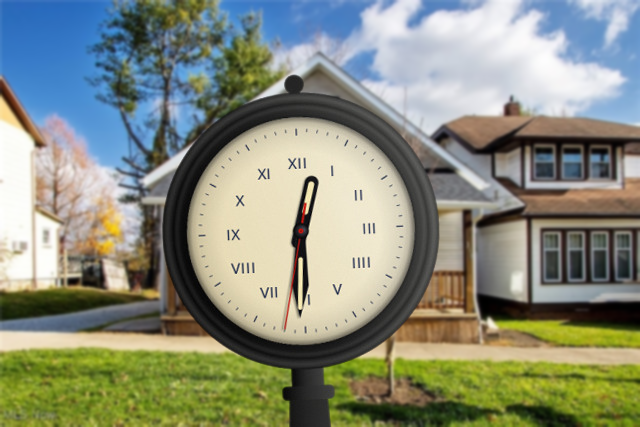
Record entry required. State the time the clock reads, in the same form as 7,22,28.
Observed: 12,30,32
